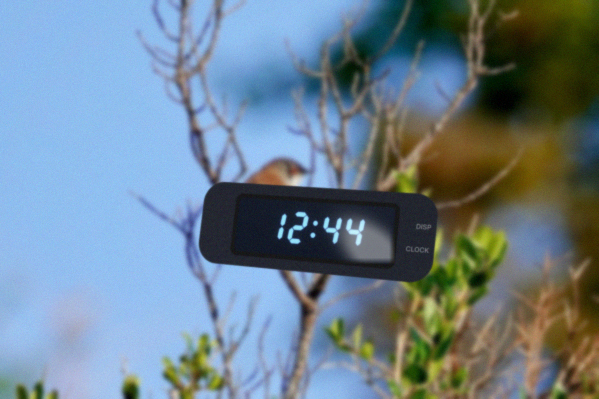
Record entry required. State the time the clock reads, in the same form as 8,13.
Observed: 12,44
